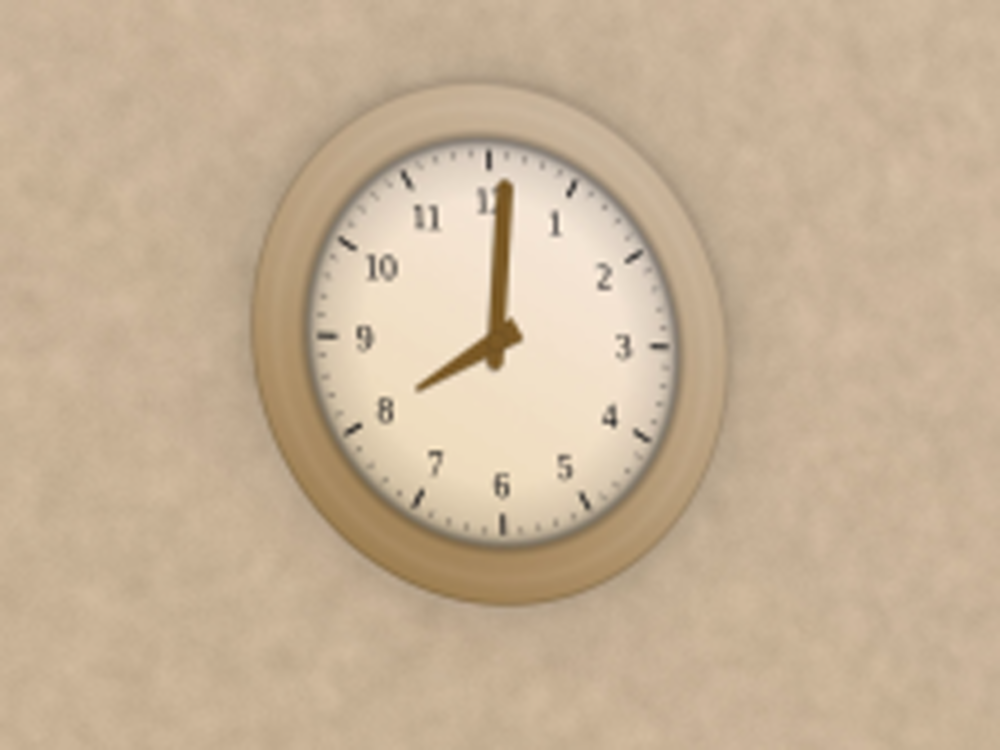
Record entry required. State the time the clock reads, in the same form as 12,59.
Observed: 8,01
